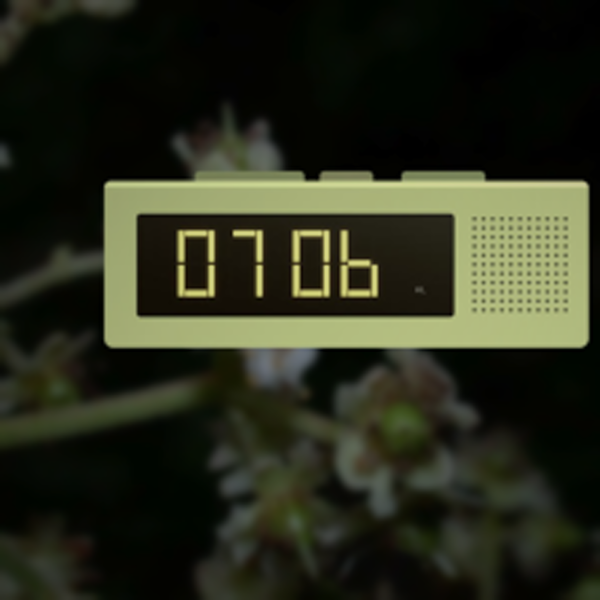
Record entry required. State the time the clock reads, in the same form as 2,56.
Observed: 7,06
